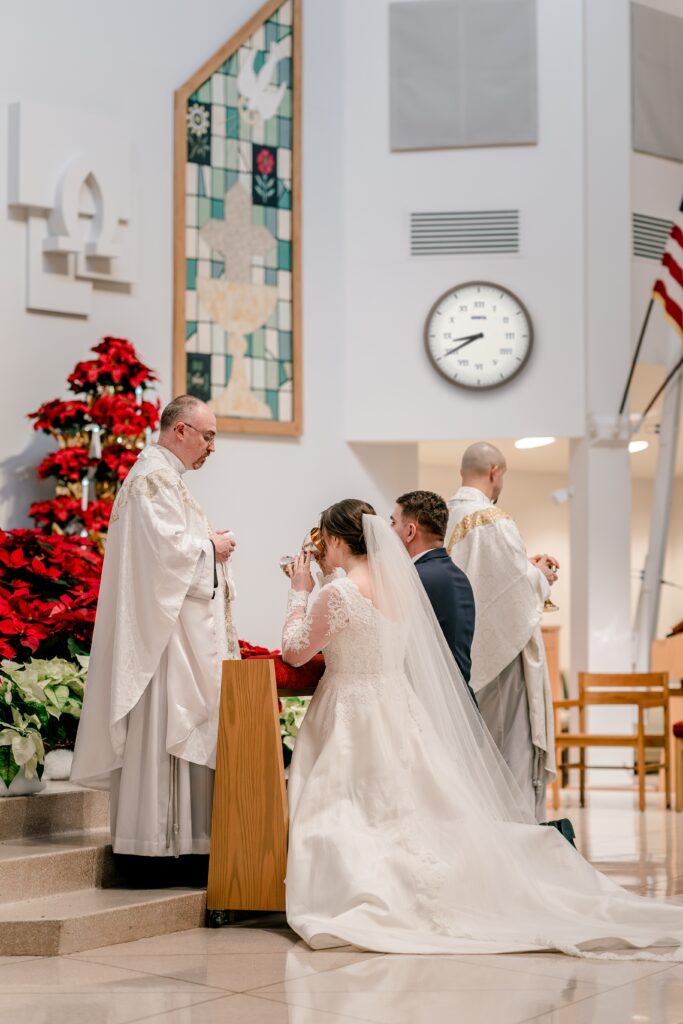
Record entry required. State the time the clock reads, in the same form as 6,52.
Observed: 8,40
